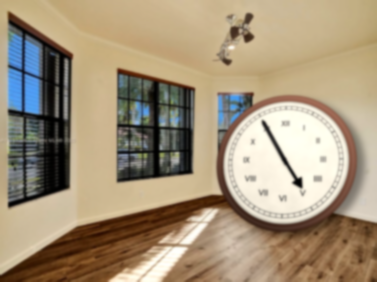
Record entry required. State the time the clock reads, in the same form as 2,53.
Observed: 4,55
